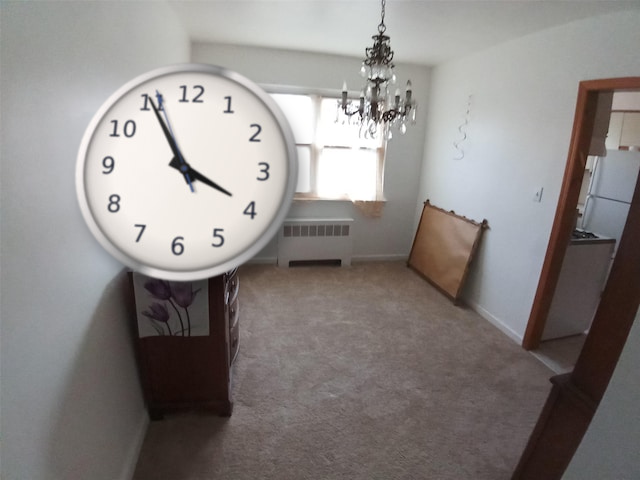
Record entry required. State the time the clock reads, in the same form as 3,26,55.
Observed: 3,54,56
